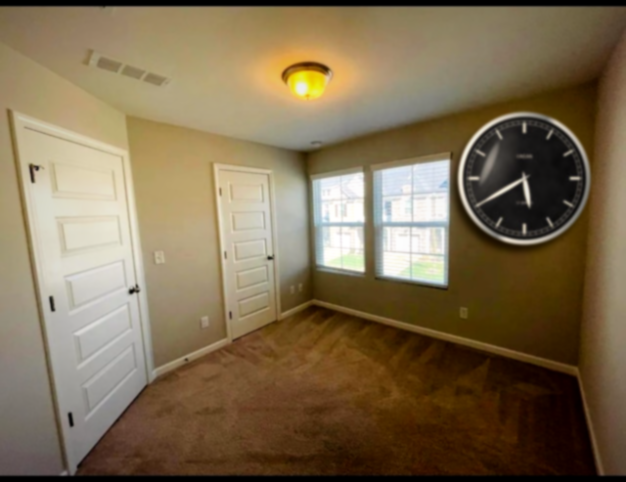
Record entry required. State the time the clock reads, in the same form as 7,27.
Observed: 5,40
